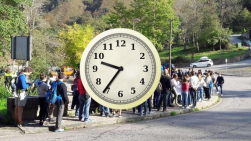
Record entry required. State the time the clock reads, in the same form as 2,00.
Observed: 9,36
